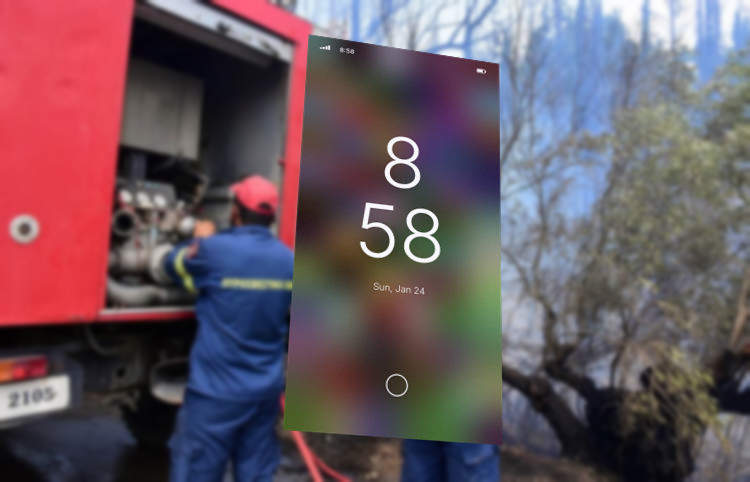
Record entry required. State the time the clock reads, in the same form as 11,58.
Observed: 8,58
